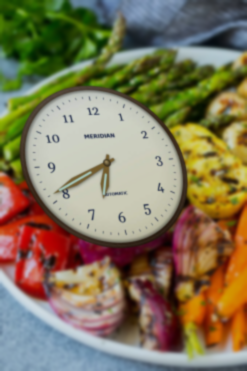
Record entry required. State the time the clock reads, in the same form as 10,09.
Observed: 6,41
